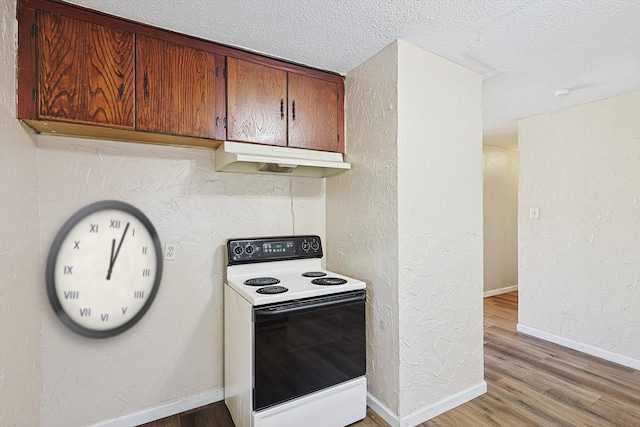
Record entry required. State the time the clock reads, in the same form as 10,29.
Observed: 12,03
